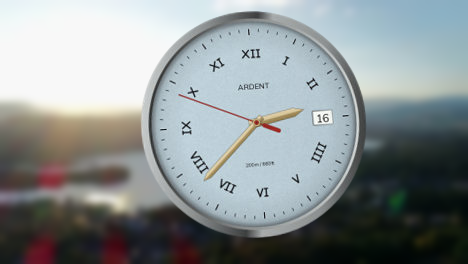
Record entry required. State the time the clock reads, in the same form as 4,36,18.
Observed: 2,37,49
